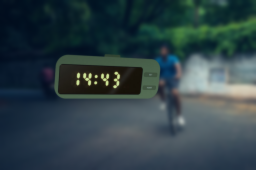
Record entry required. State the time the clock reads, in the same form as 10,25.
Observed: 14,43
